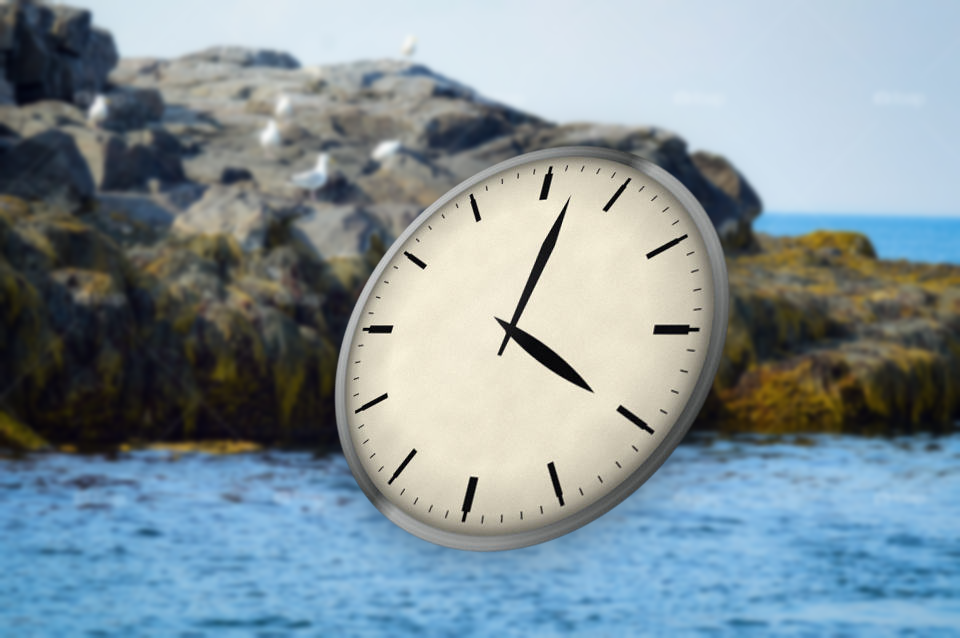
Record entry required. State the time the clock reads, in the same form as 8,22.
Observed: 4,02
